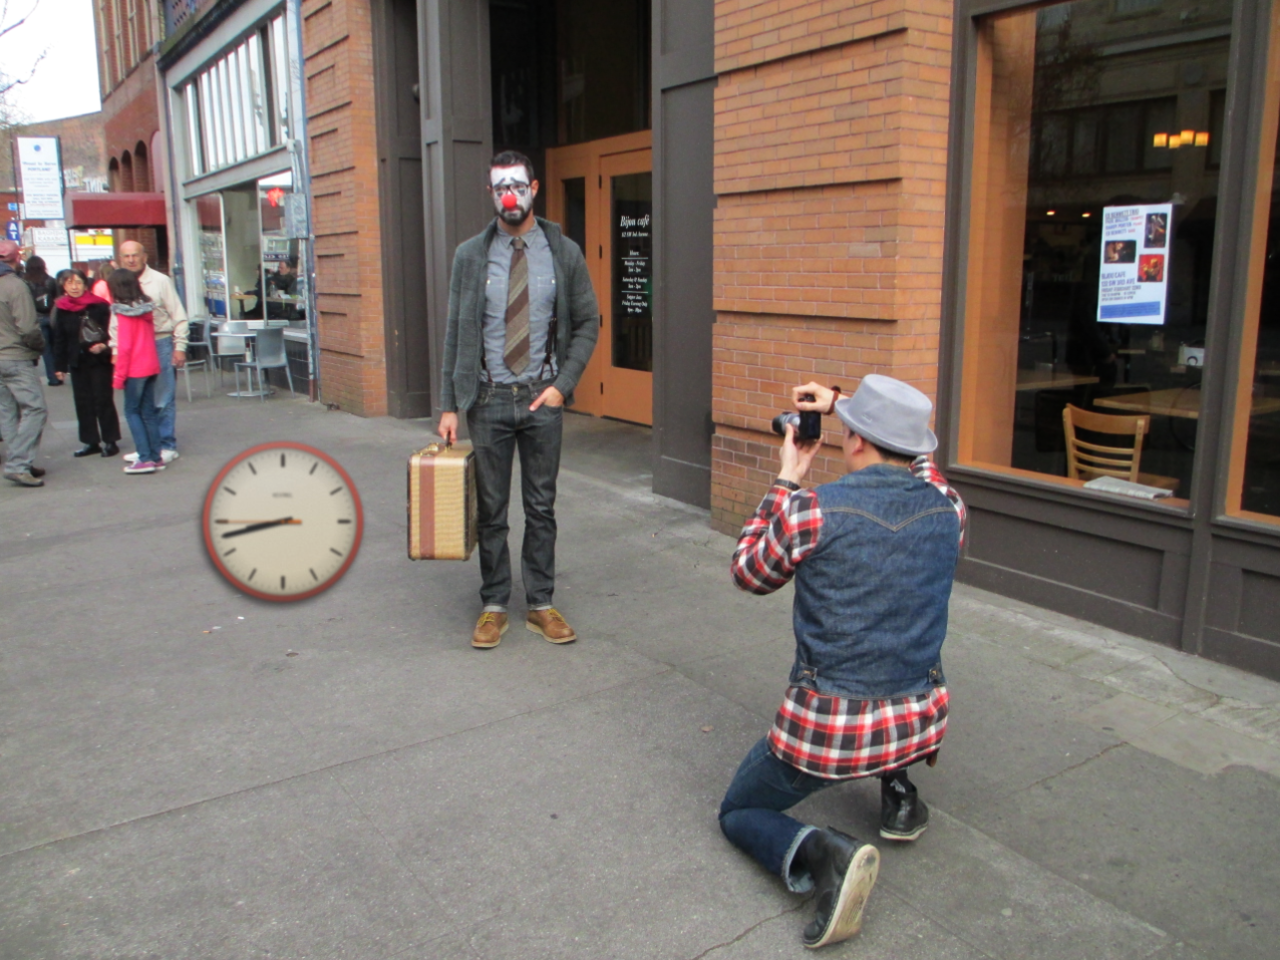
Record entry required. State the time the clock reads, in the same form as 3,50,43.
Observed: 8,42,45
